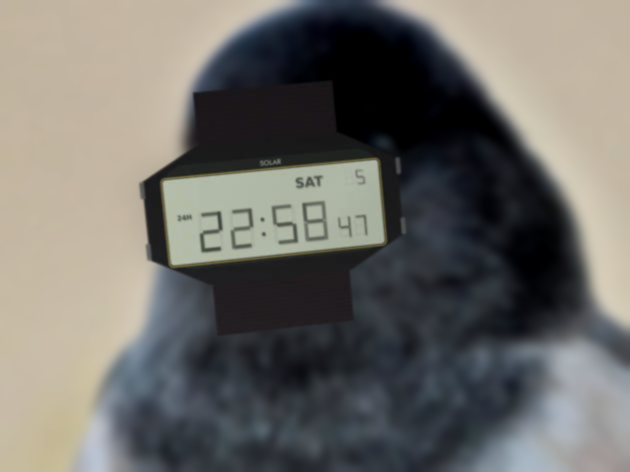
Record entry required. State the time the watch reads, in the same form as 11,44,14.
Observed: 22,58,47
